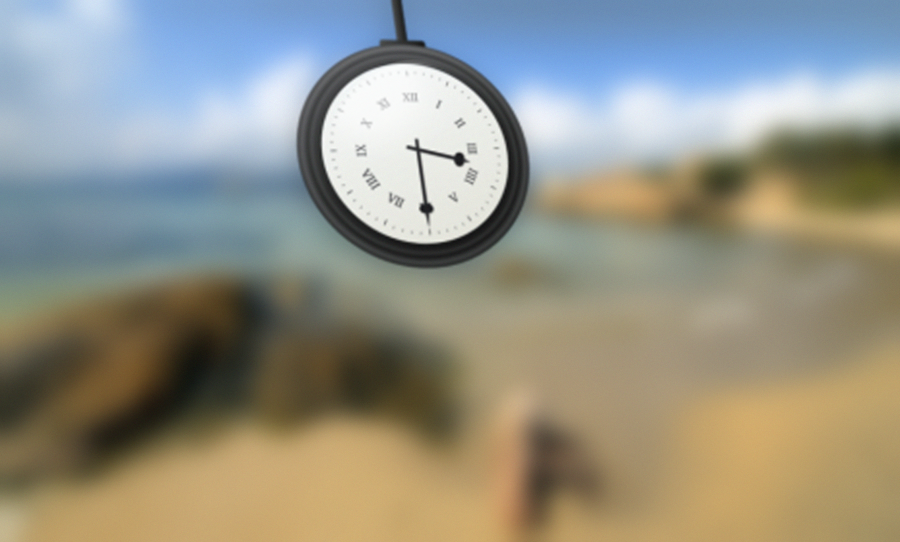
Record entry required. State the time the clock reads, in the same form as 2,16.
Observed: 3,30
